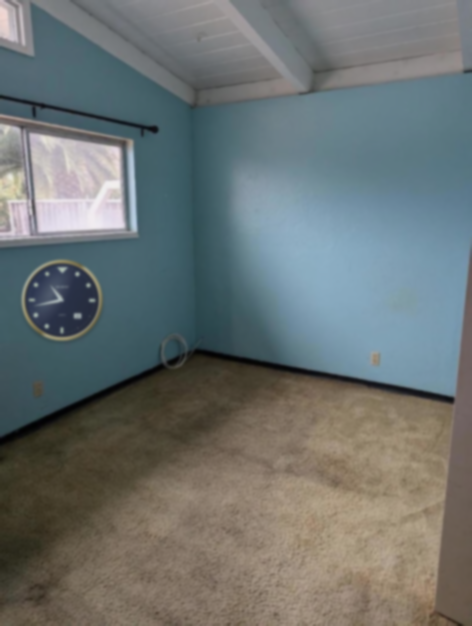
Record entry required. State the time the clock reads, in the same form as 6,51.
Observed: 10,43
